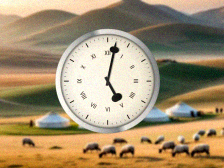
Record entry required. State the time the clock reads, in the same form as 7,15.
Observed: 5,02
